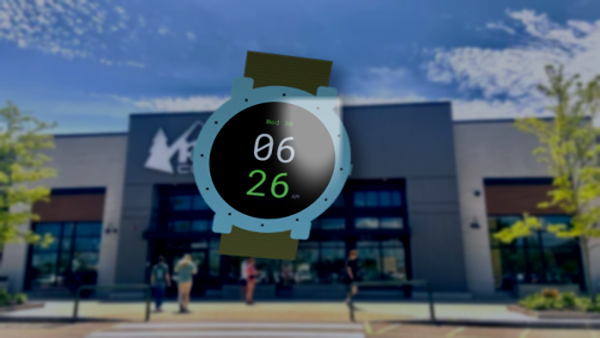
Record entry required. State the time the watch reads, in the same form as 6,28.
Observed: 6,26
